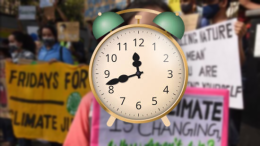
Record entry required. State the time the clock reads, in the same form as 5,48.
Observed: 11,42
